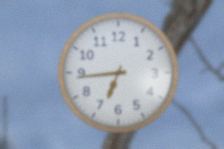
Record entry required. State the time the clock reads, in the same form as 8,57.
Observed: 6,44
